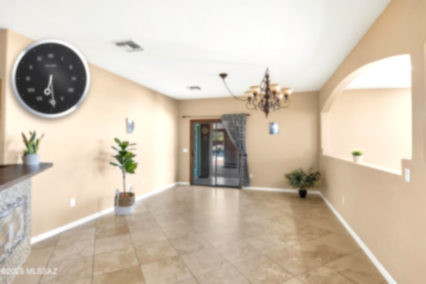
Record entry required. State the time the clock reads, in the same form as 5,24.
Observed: 6,29
